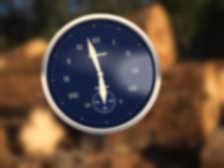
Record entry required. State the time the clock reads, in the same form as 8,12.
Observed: 5,58
